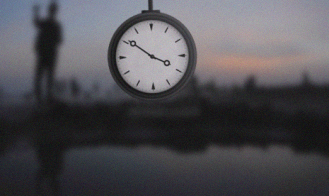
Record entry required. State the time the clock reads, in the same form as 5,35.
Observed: 3,51
